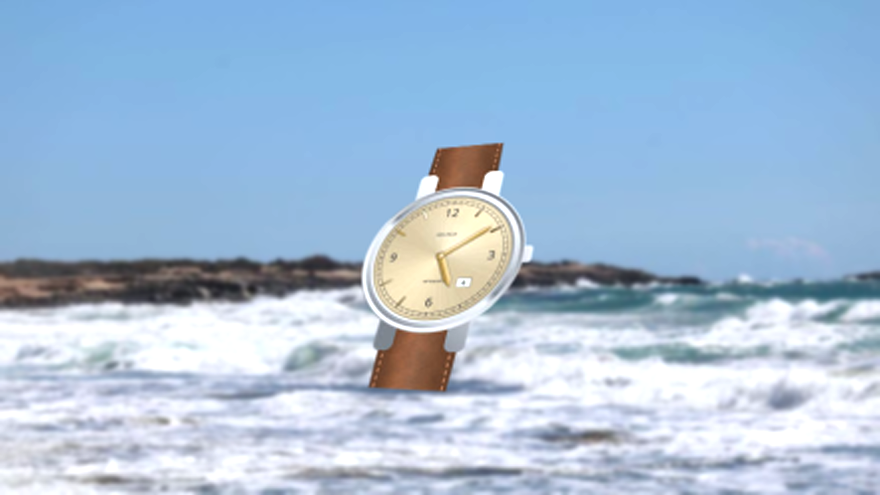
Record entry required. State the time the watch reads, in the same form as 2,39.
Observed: 5,09
